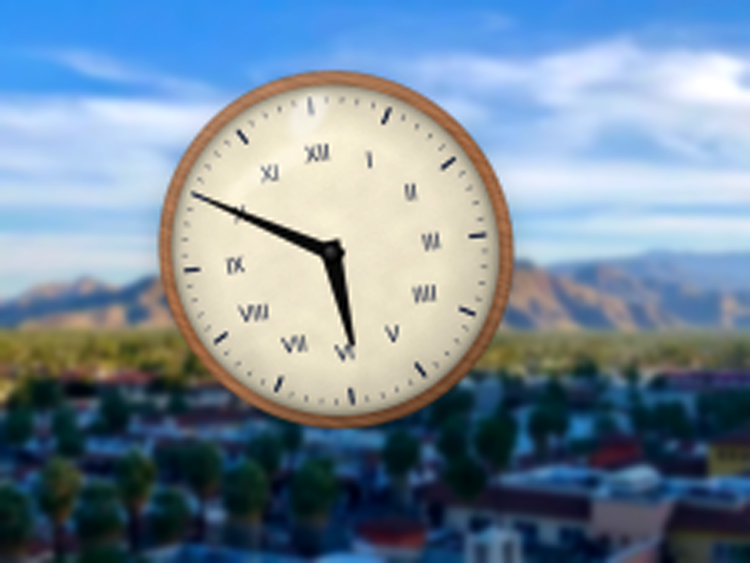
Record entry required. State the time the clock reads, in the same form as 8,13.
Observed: 5,50
